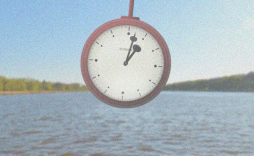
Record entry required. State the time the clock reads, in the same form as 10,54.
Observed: 1,02
